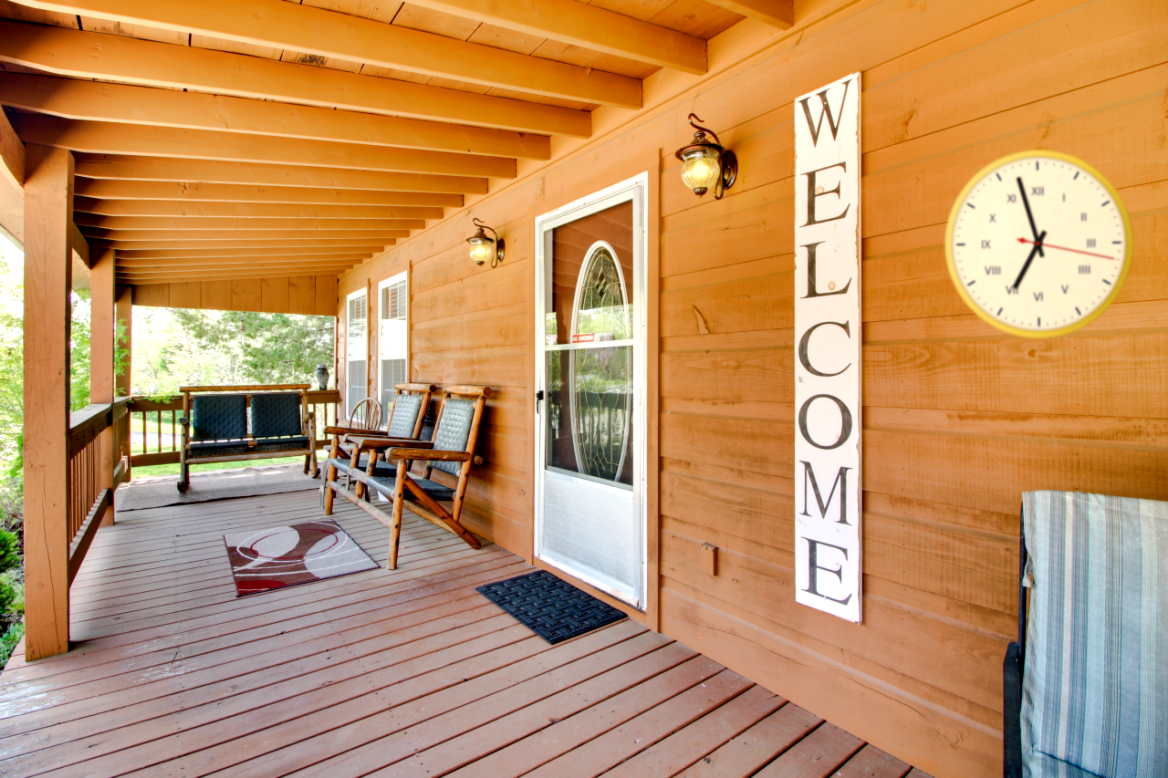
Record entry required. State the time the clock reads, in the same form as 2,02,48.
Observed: 6,57,17
